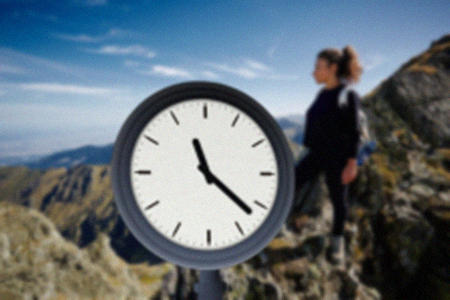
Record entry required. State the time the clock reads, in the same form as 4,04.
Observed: 11,22
